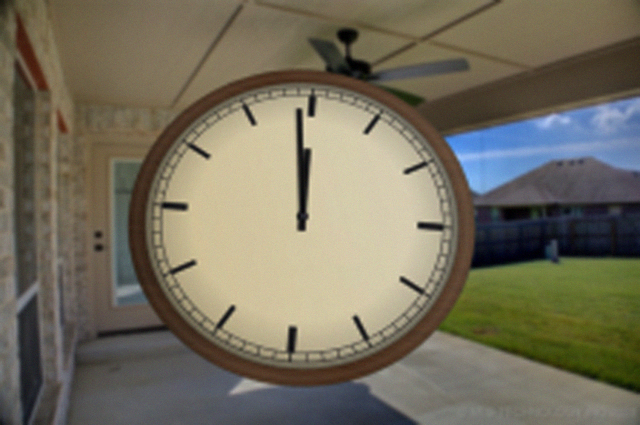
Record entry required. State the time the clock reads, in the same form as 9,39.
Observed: 11,59
